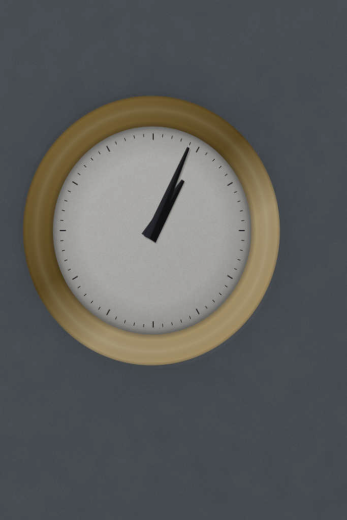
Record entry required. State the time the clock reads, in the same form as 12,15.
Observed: 1,04
